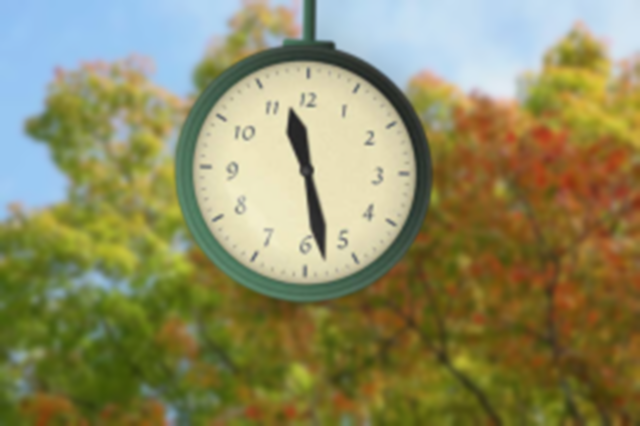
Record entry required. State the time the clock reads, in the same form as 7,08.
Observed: 11,28
